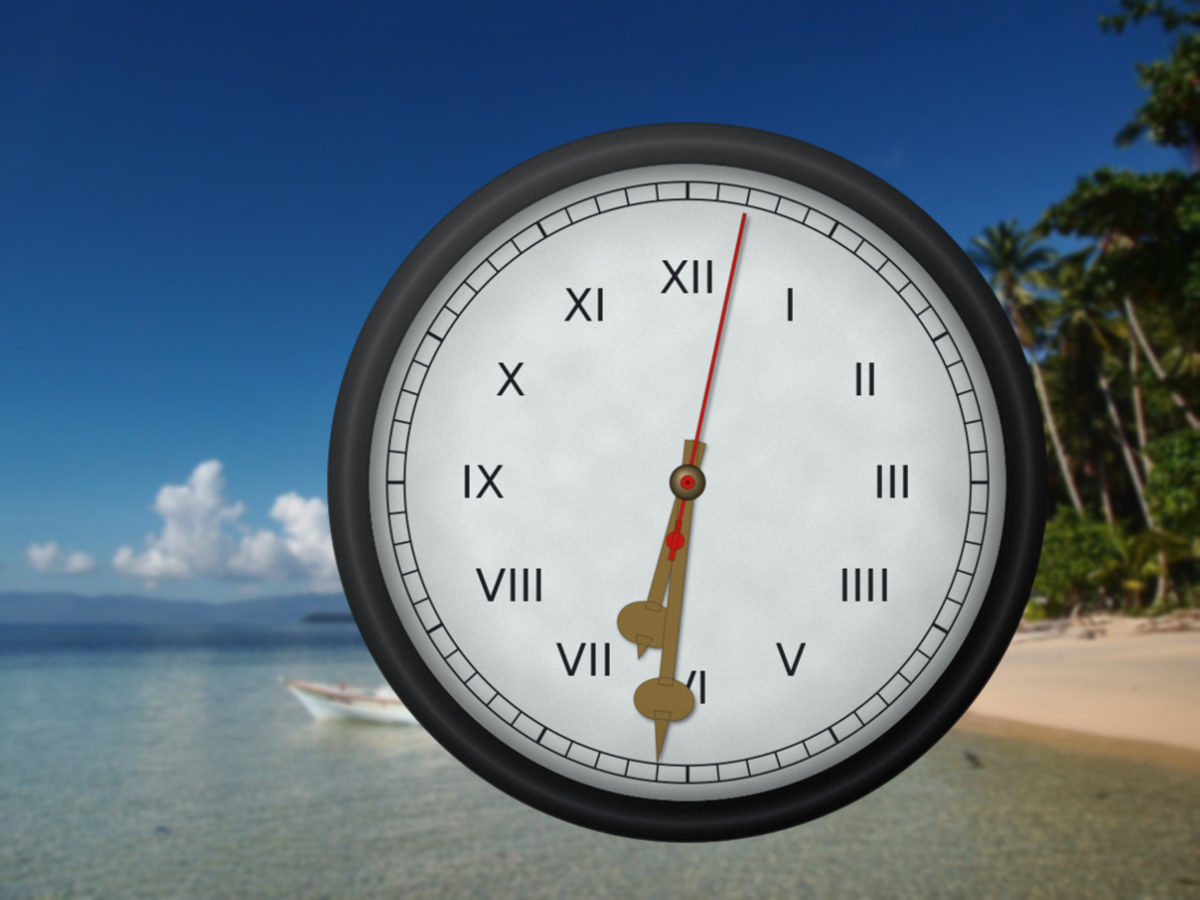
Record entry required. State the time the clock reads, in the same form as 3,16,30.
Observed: 6,31,02
